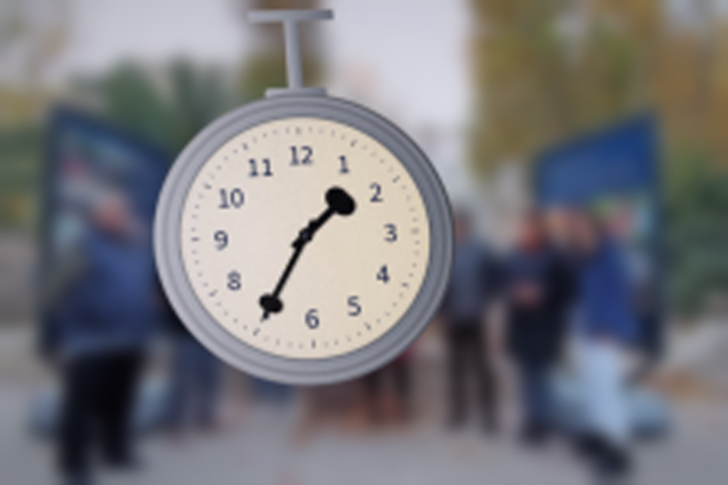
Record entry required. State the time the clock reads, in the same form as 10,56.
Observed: 1,35
